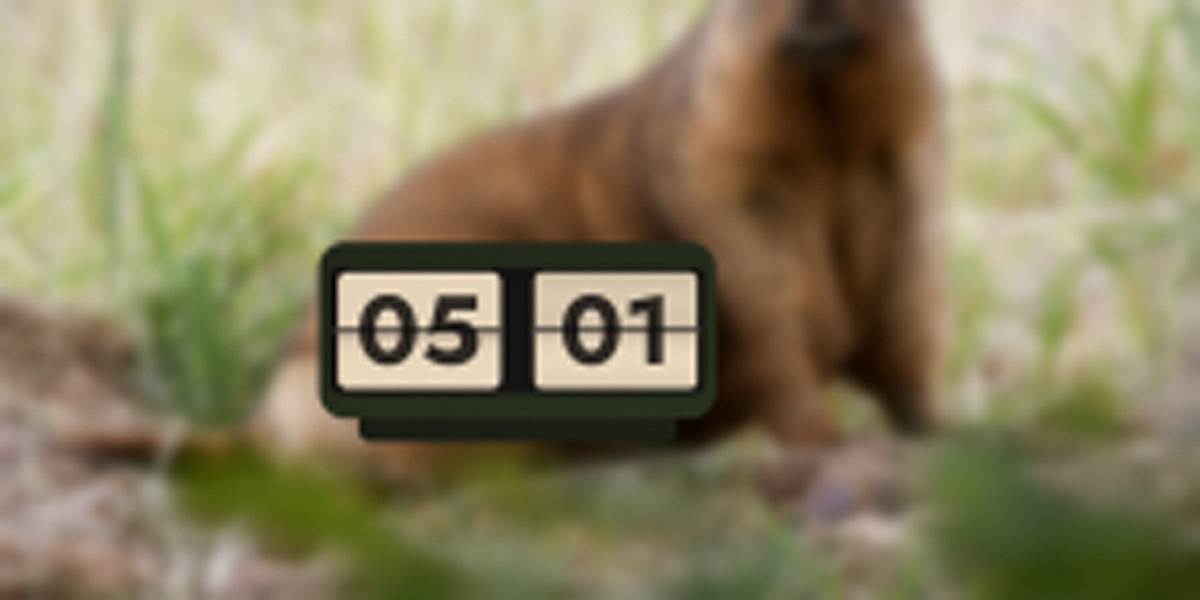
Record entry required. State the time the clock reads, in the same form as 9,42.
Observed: 5,01
